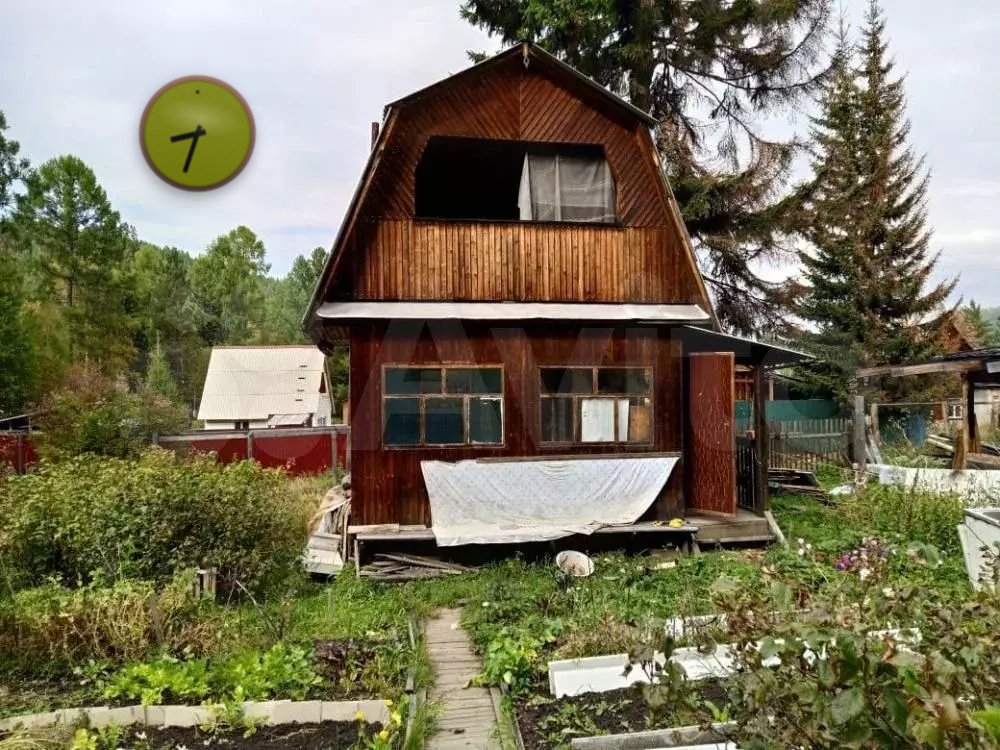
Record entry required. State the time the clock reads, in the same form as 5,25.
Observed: 8,33
